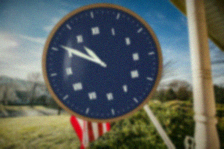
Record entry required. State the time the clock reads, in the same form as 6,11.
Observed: 10,51
